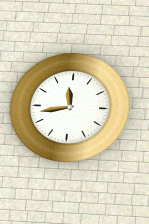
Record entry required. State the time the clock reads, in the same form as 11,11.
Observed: 11,43
